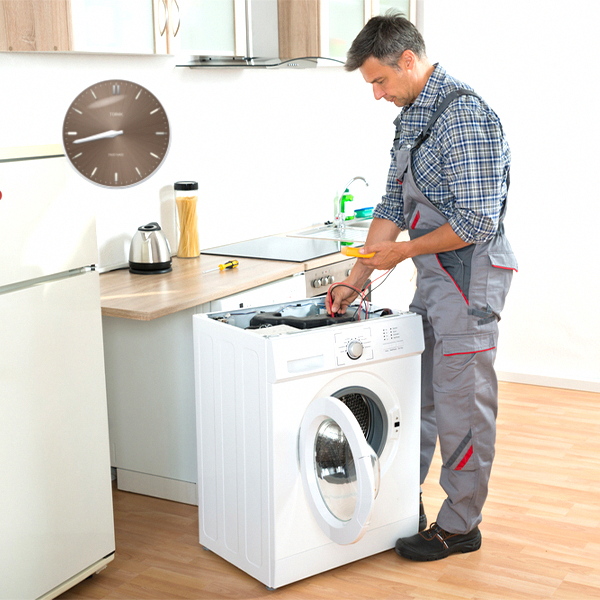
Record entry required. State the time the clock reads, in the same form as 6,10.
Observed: 8,43
